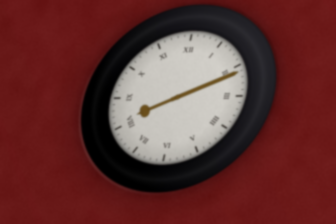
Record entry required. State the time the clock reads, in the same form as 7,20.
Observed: 8,11
